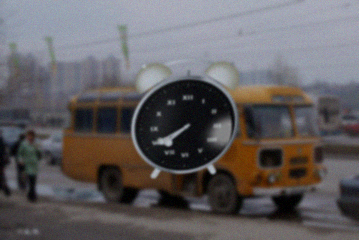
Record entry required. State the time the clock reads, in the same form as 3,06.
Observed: 7,40
